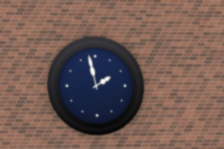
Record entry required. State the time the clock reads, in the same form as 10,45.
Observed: 1,58
